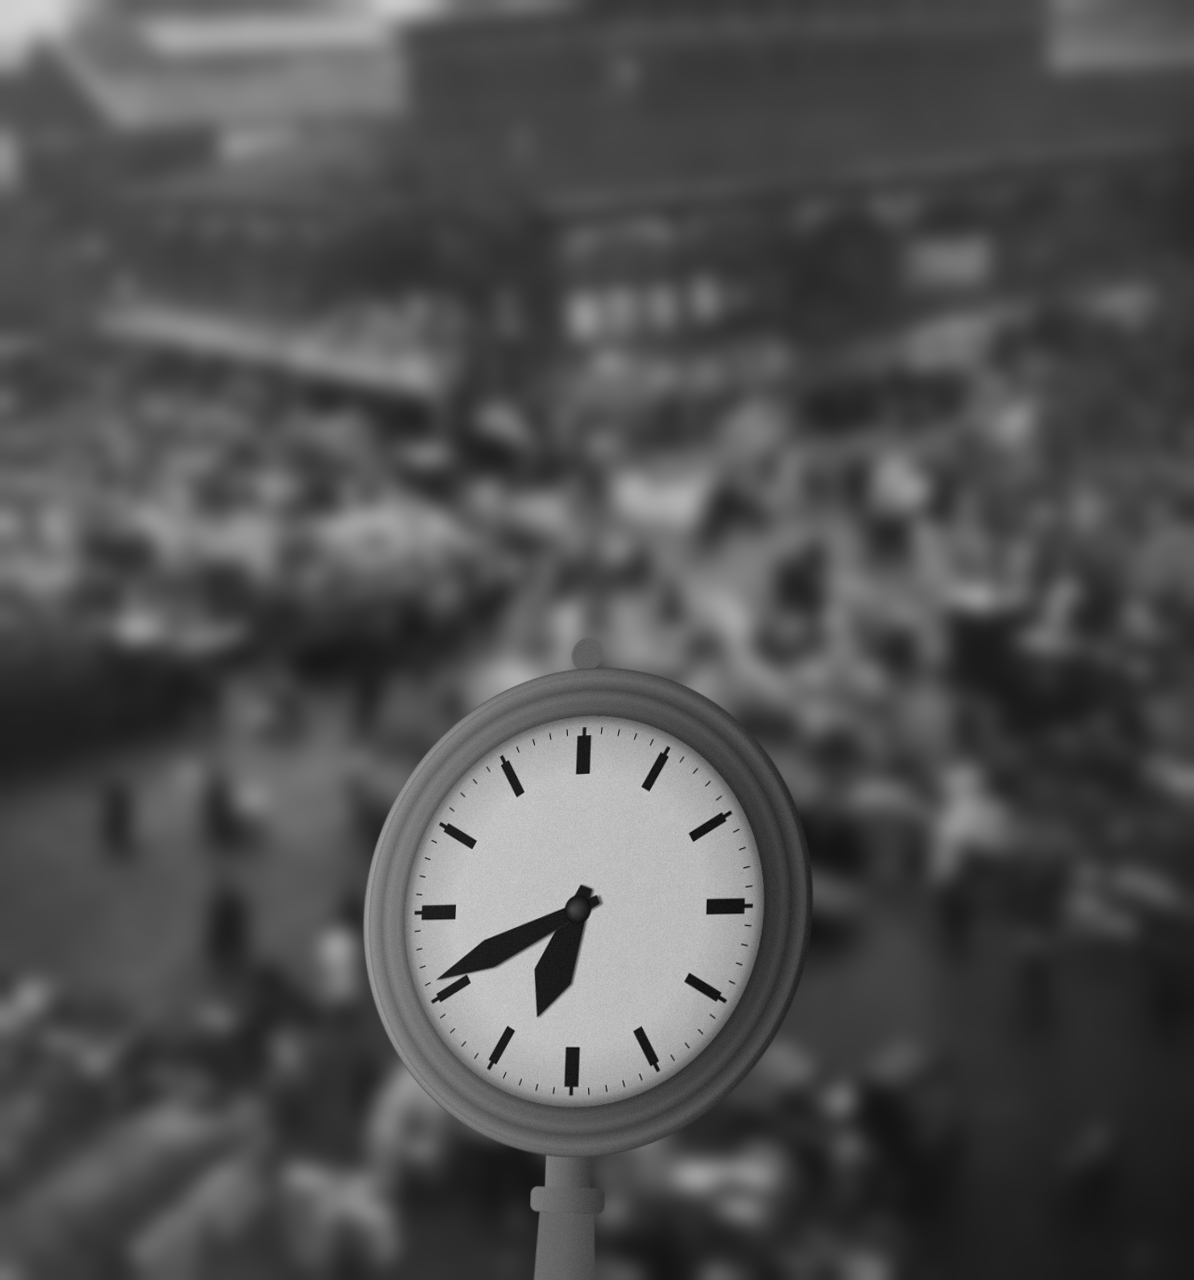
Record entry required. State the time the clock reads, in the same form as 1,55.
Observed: 6,41
